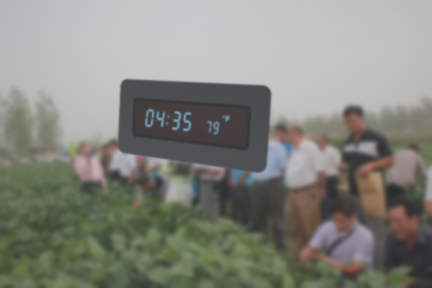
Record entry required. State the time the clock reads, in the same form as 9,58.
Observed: 4,35
